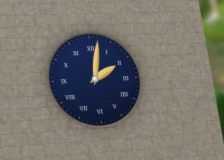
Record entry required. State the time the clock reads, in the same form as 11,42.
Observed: 2,02
